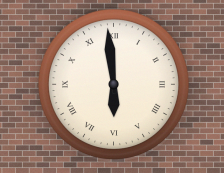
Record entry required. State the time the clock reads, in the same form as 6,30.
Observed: 5,59
